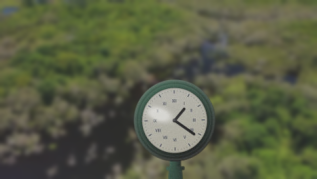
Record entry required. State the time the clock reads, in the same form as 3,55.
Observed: 1,21
